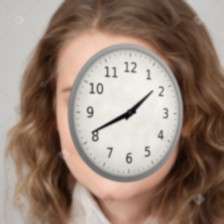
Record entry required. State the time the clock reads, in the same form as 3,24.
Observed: 1,41
